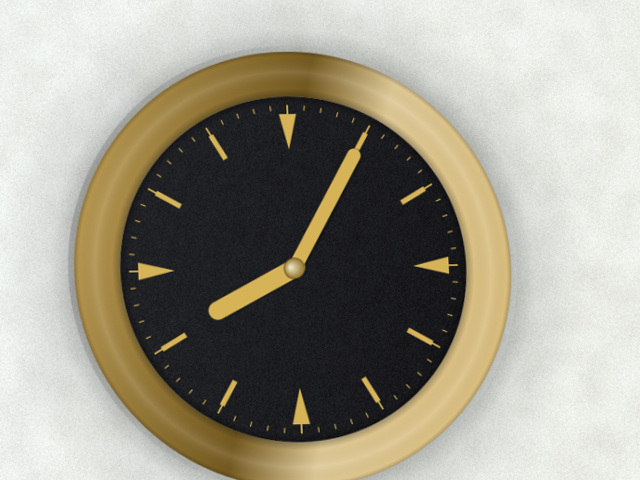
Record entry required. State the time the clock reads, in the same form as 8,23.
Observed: 8,05
